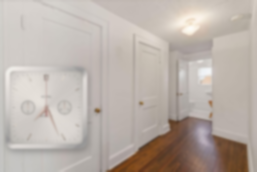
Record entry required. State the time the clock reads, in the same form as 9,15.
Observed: 7,26
